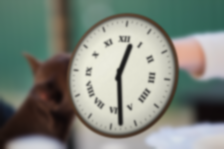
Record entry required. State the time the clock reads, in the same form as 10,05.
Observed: 12,28
